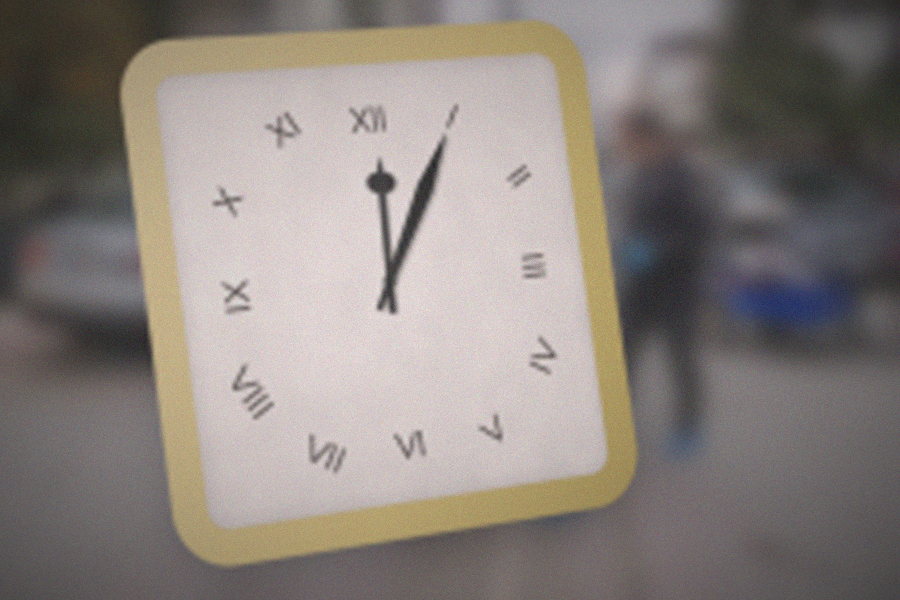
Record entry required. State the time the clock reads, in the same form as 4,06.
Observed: 12,05
